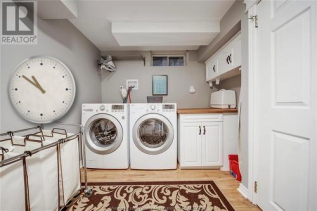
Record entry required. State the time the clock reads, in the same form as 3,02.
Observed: 10,51
